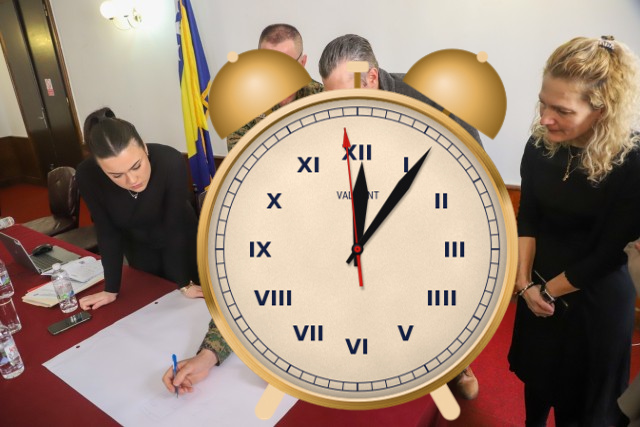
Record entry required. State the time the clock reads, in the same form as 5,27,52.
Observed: 12,05,59
